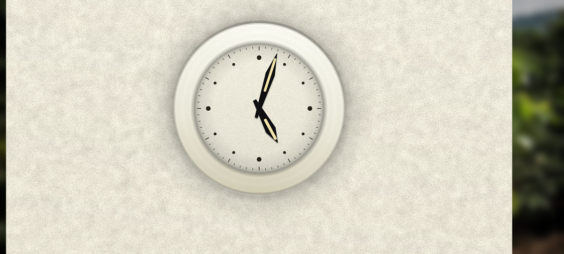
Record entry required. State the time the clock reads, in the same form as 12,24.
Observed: 5,03
